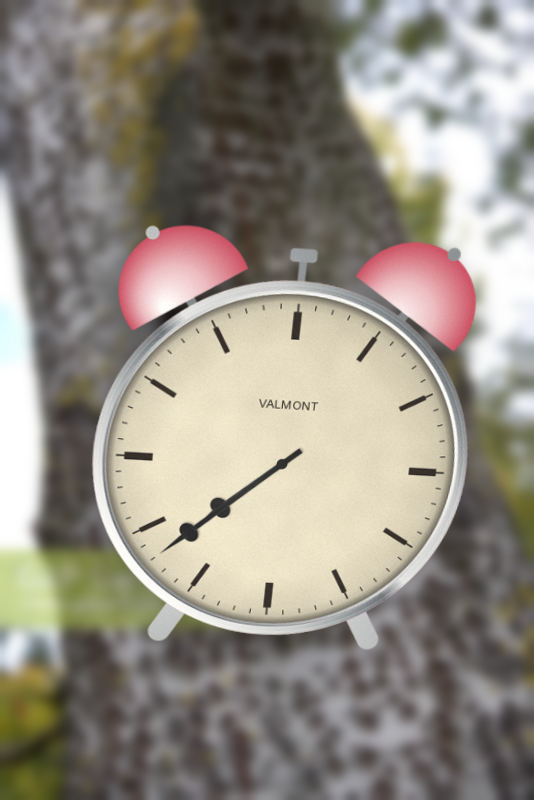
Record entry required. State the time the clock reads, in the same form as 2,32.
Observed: 7,38
